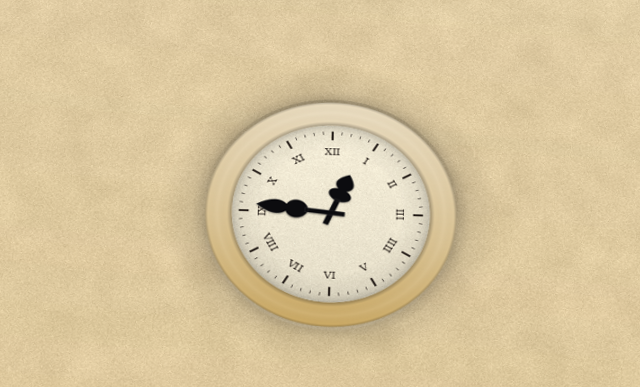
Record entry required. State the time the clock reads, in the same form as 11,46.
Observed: 12,46
